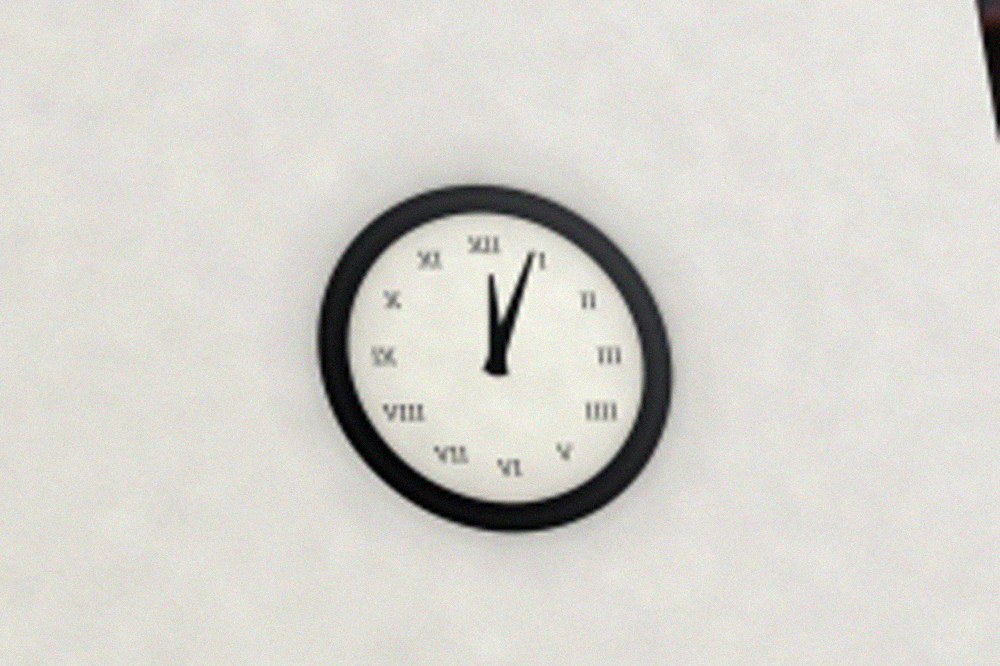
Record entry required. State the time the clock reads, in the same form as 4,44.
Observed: 12,04
